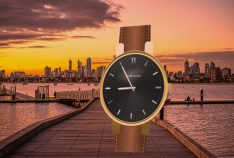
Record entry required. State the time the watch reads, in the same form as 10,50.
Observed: 8,55
